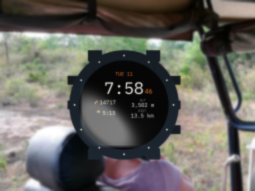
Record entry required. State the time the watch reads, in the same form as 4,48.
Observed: 7,58
